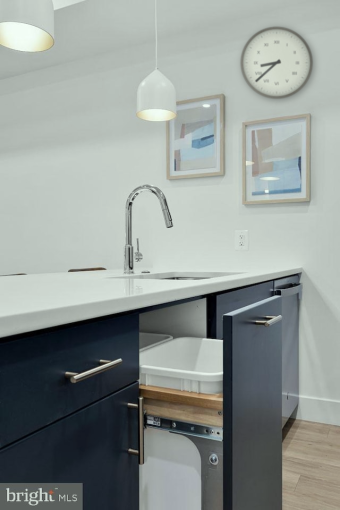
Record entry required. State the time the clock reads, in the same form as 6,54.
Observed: 8,38
